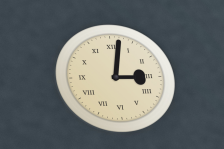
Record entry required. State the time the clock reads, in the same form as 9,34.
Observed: 3,02
